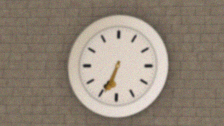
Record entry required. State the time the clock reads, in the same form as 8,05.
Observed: 6,34
